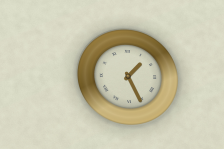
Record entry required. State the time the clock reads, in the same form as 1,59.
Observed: 1,26
